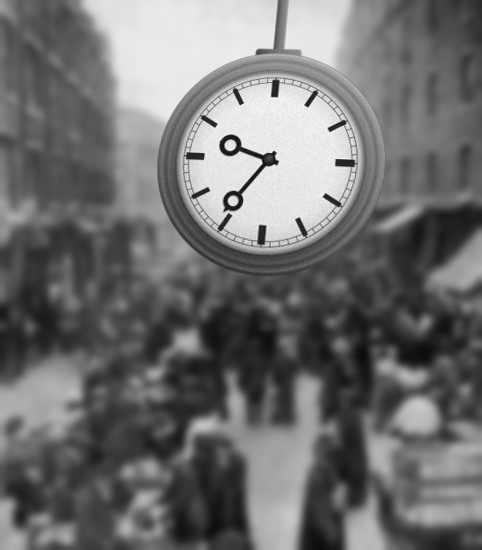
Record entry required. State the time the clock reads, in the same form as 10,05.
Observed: 9,36
